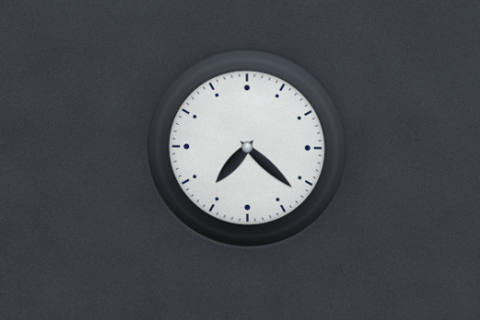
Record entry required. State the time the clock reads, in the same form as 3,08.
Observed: 7,22
